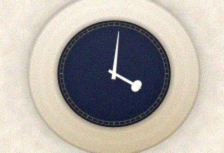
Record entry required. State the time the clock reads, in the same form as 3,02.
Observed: 4,01
